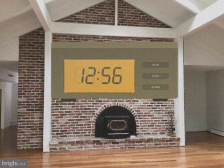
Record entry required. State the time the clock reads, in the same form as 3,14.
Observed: 12,56
